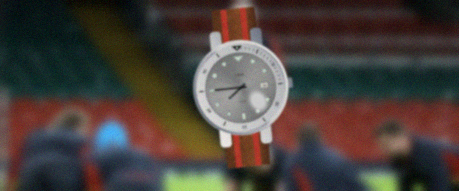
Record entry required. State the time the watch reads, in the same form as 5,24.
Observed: 7,45
